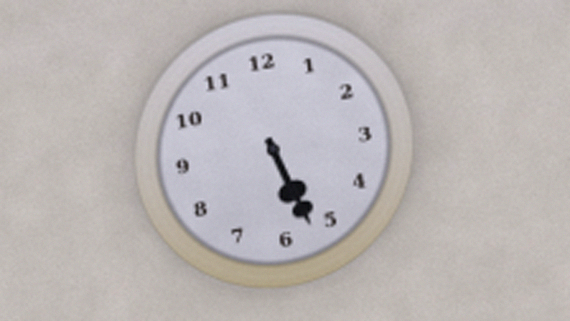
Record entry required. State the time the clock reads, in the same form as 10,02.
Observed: 5,27
